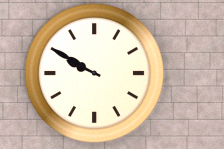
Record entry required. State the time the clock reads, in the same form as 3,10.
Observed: 9,50
